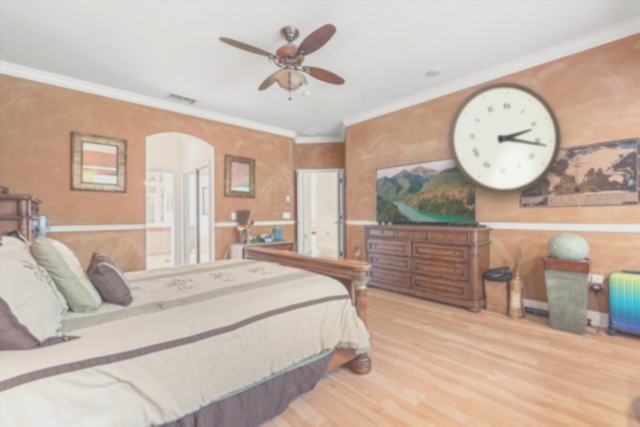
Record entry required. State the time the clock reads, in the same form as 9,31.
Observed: 2,16
